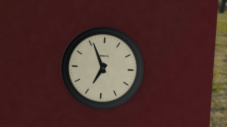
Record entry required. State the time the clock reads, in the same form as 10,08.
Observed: 6,56
